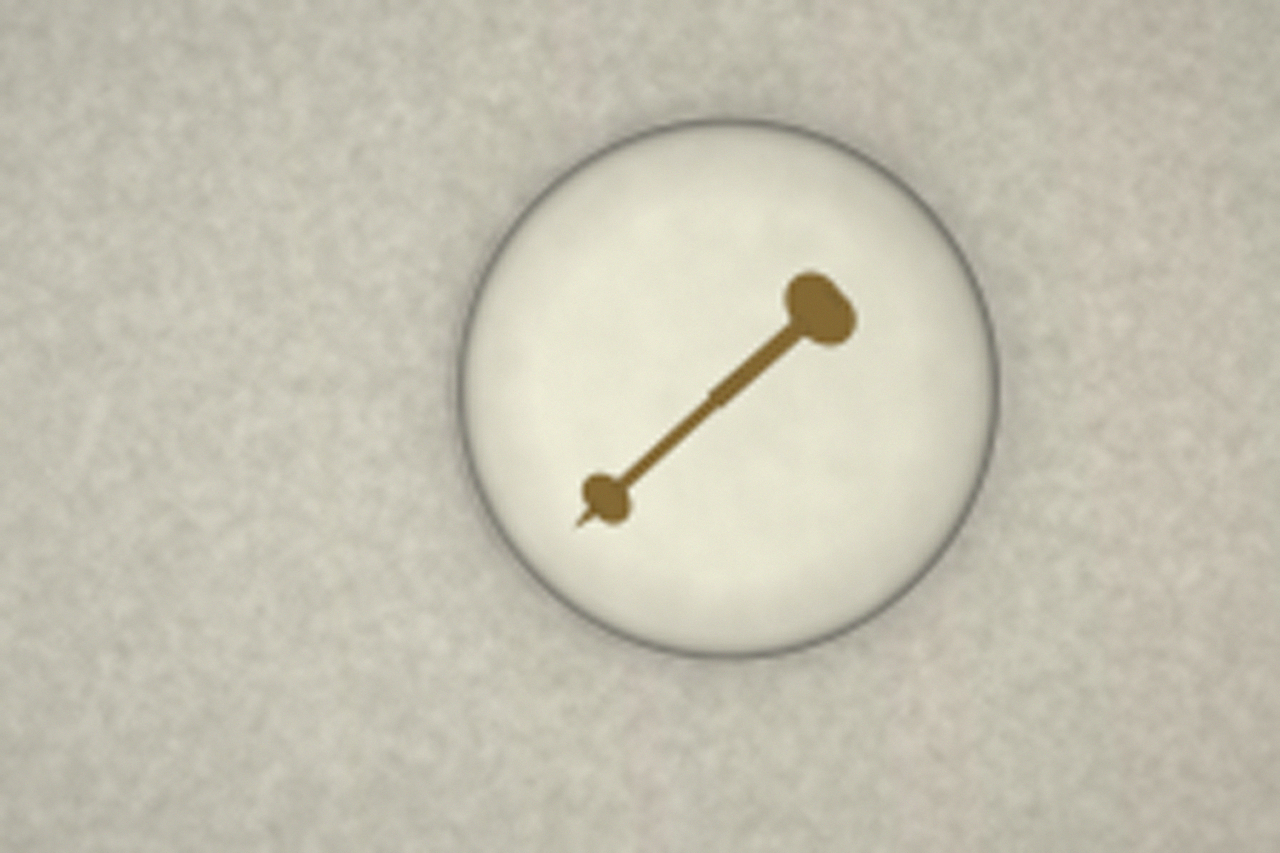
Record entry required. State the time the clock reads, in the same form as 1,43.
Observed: 1,38
